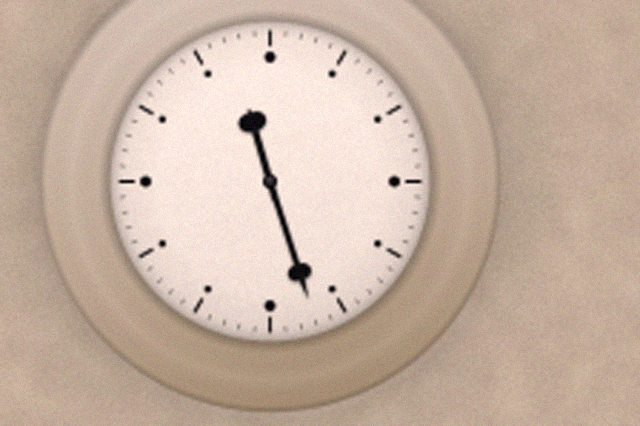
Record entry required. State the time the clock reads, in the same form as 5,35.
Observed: 11,27
